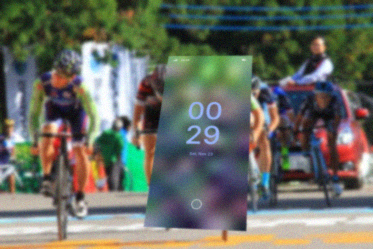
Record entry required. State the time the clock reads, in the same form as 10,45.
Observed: 0,29
